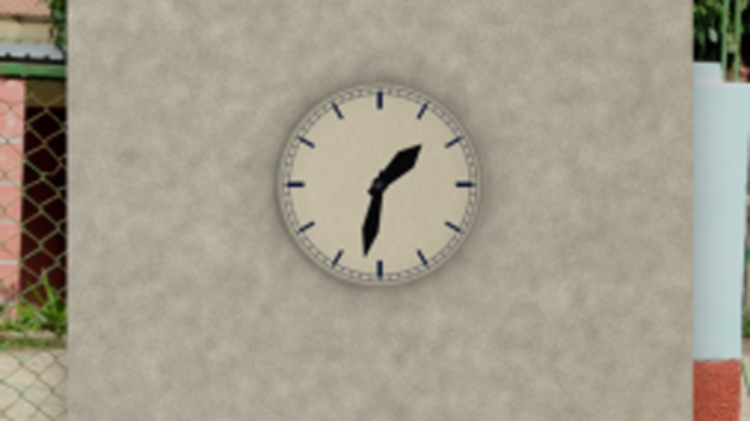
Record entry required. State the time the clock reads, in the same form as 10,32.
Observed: 1,32
